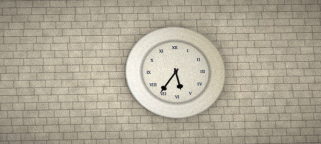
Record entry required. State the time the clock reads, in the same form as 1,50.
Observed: 5,36
